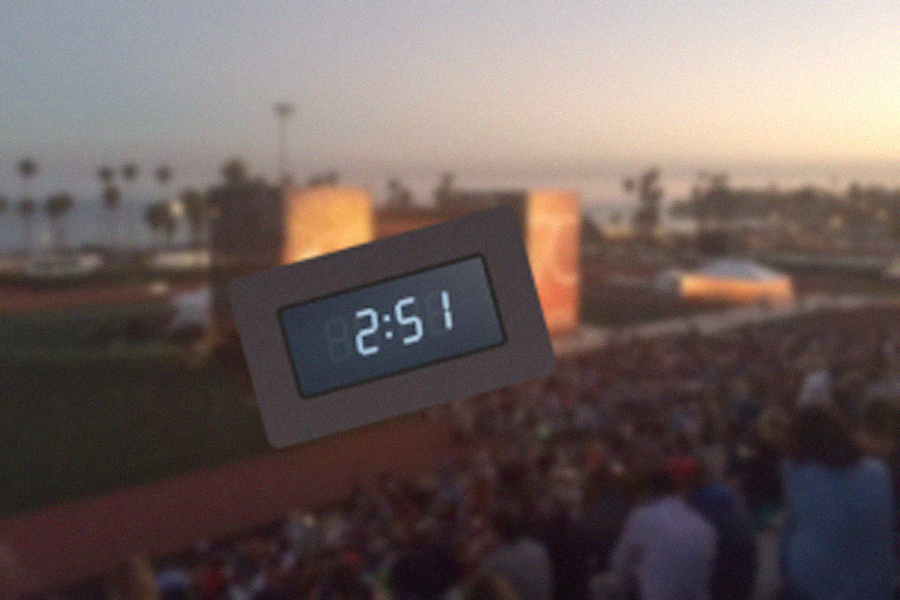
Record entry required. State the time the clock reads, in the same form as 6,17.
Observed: 2,51
